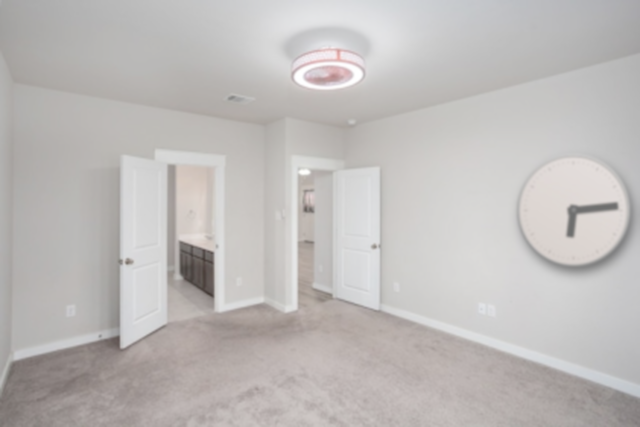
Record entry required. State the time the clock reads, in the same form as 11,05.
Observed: 6,14
